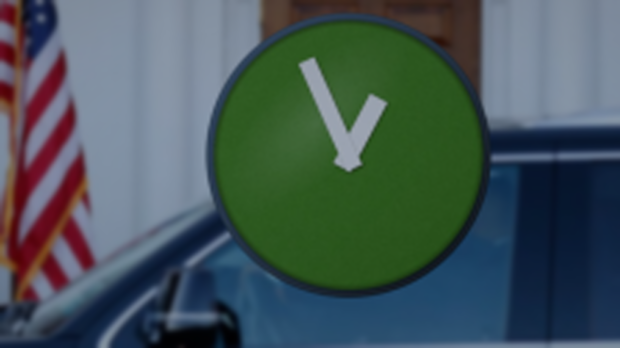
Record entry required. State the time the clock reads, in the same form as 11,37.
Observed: 12,56
